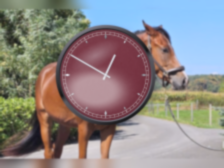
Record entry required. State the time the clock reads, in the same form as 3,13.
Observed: 12,50
